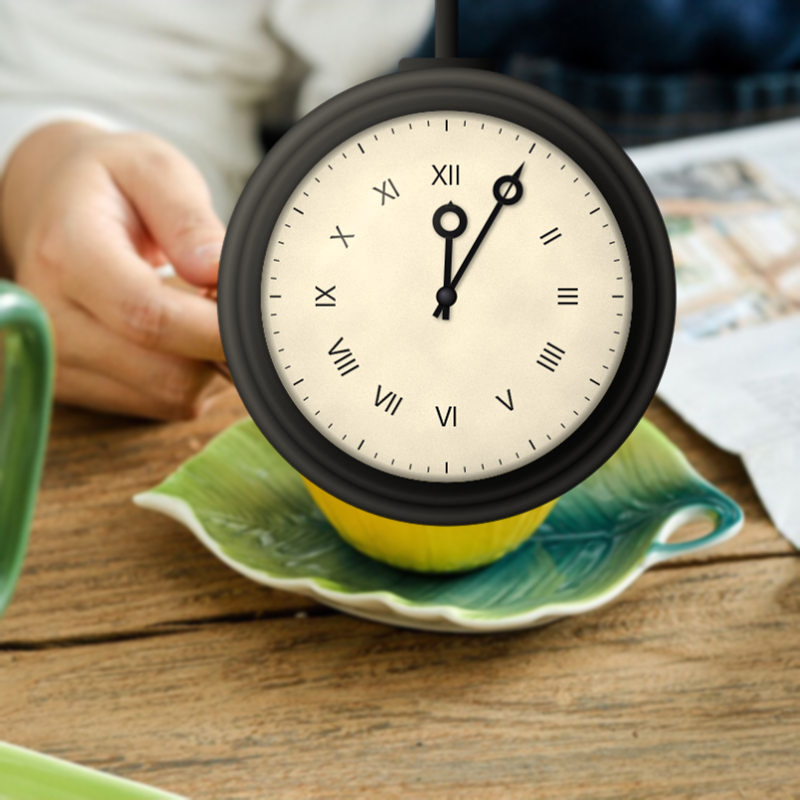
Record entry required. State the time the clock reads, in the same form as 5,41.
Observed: 12,05
